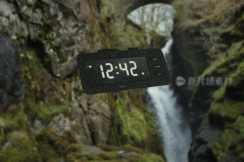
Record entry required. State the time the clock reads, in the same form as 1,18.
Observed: 12,42
